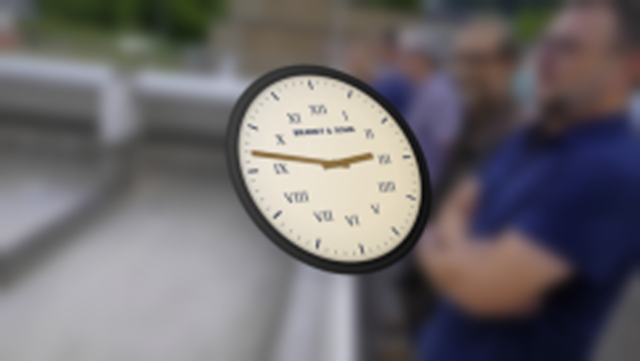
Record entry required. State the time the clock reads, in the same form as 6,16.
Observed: 2,47
